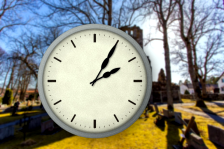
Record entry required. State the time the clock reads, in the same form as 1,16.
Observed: 2,05
